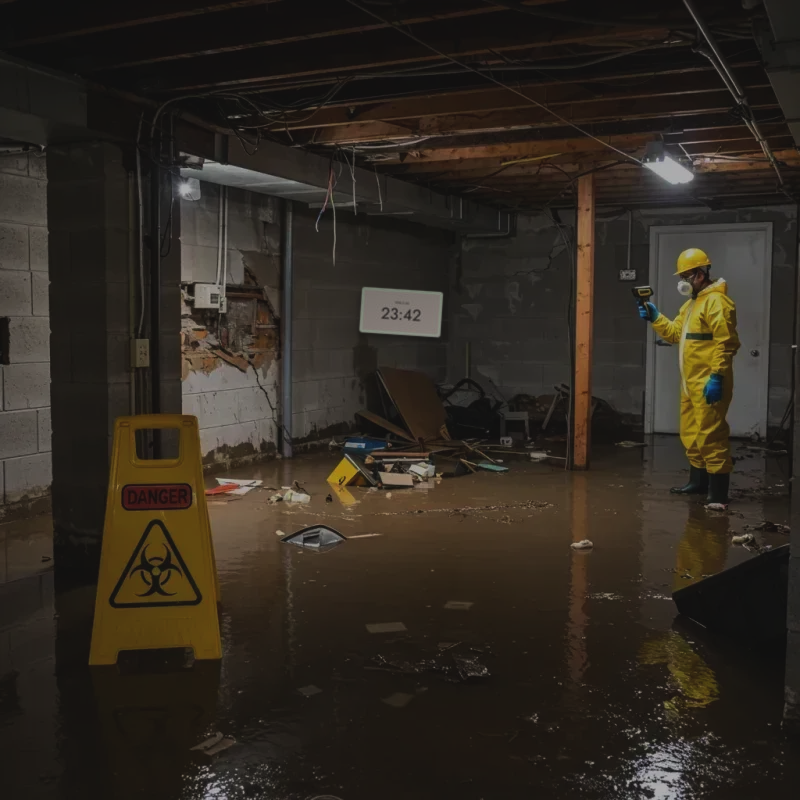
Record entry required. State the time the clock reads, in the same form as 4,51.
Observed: 23,42
